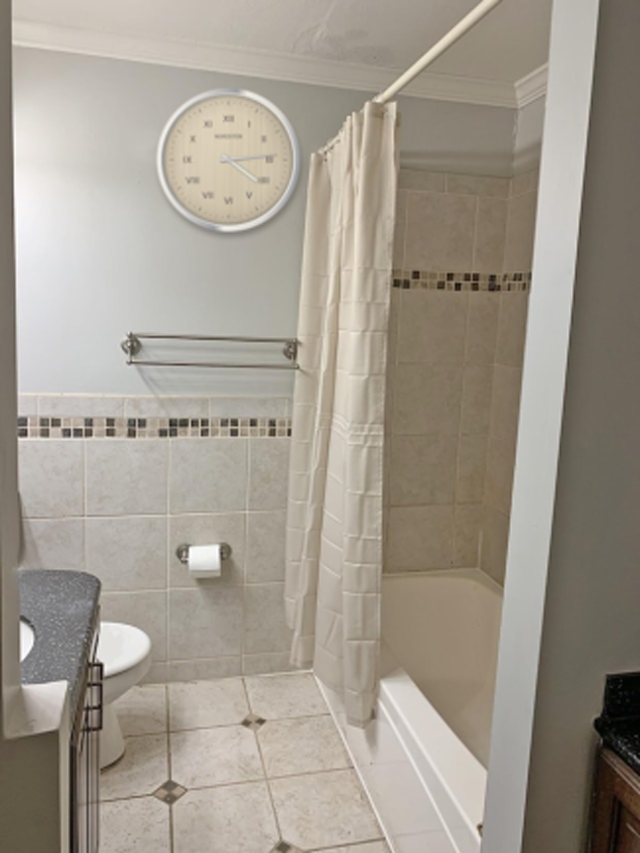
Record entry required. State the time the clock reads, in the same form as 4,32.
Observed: 4,14
